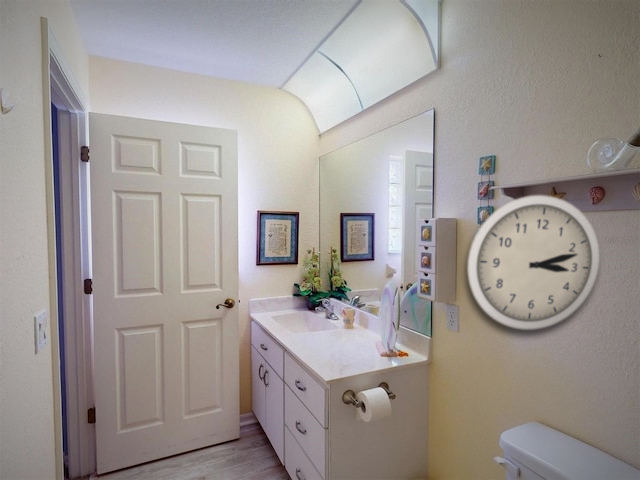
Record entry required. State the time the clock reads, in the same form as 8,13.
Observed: 3,12
